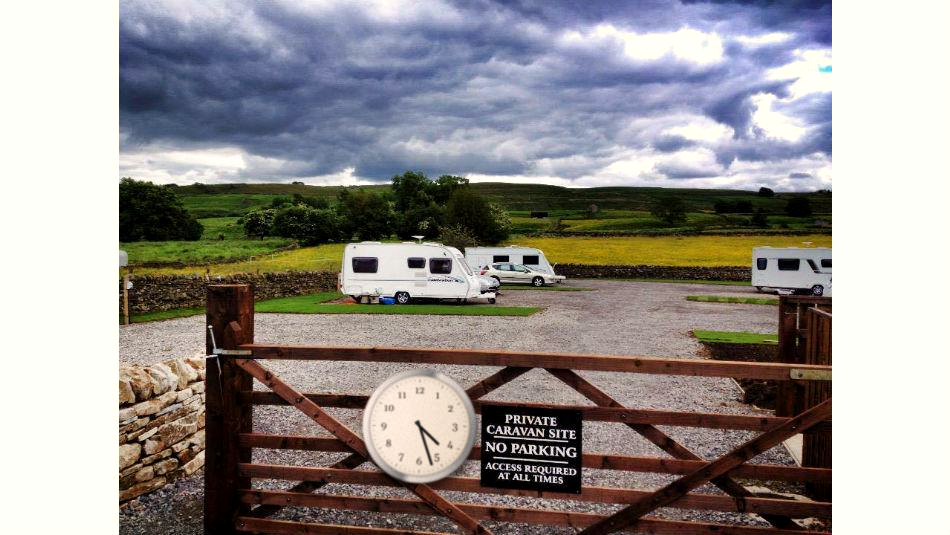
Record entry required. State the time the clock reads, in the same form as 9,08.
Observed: 4,27
